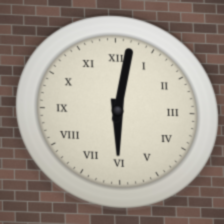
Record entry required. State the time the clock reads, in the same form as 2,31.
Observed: 6,02
